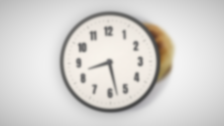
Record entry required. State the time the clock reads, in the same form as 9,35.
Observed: 8,28
